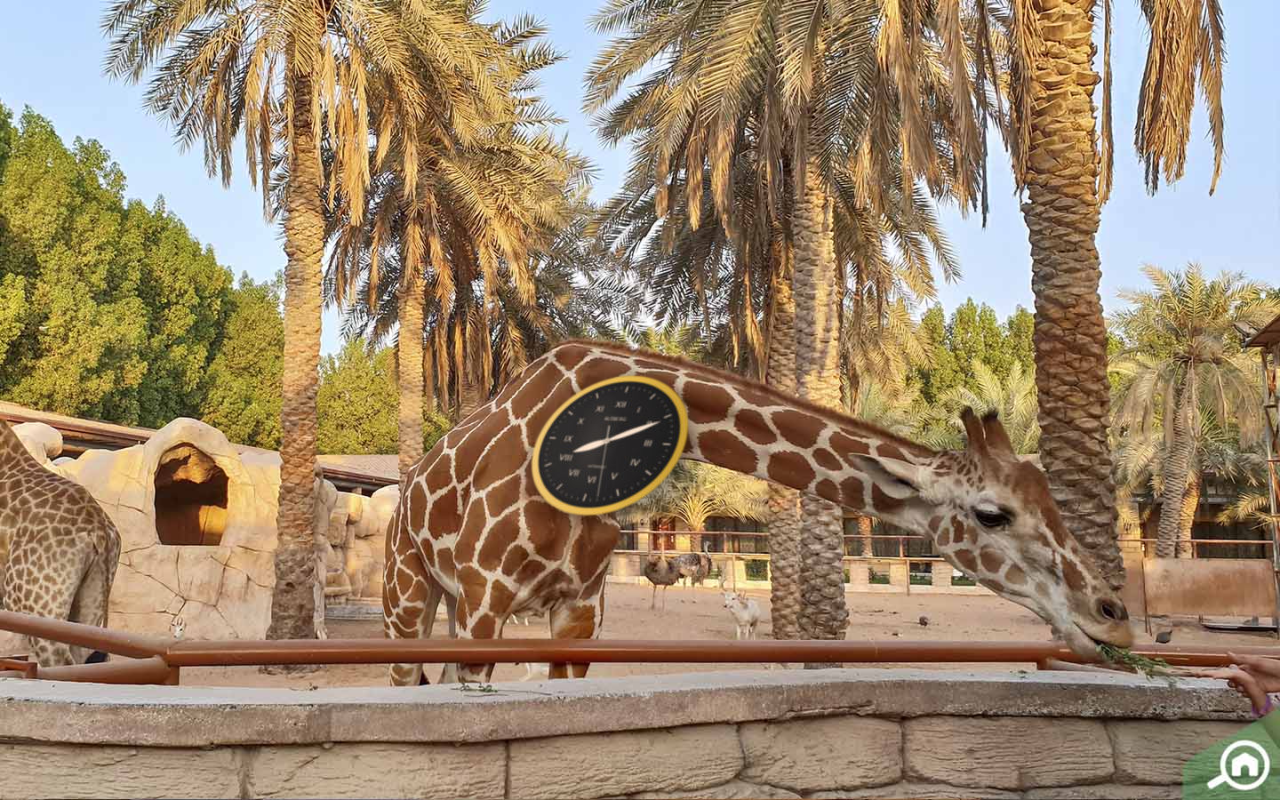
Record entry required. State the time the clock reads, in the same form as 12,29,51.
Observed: 8,10,28
